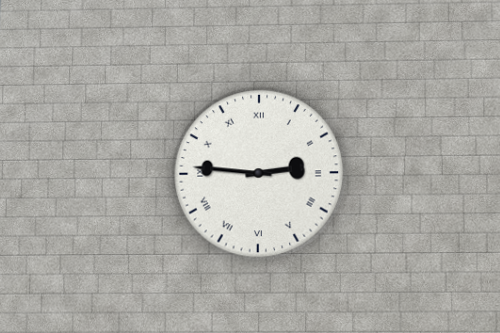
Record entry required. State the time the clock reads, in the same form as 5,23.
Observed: 2,46
